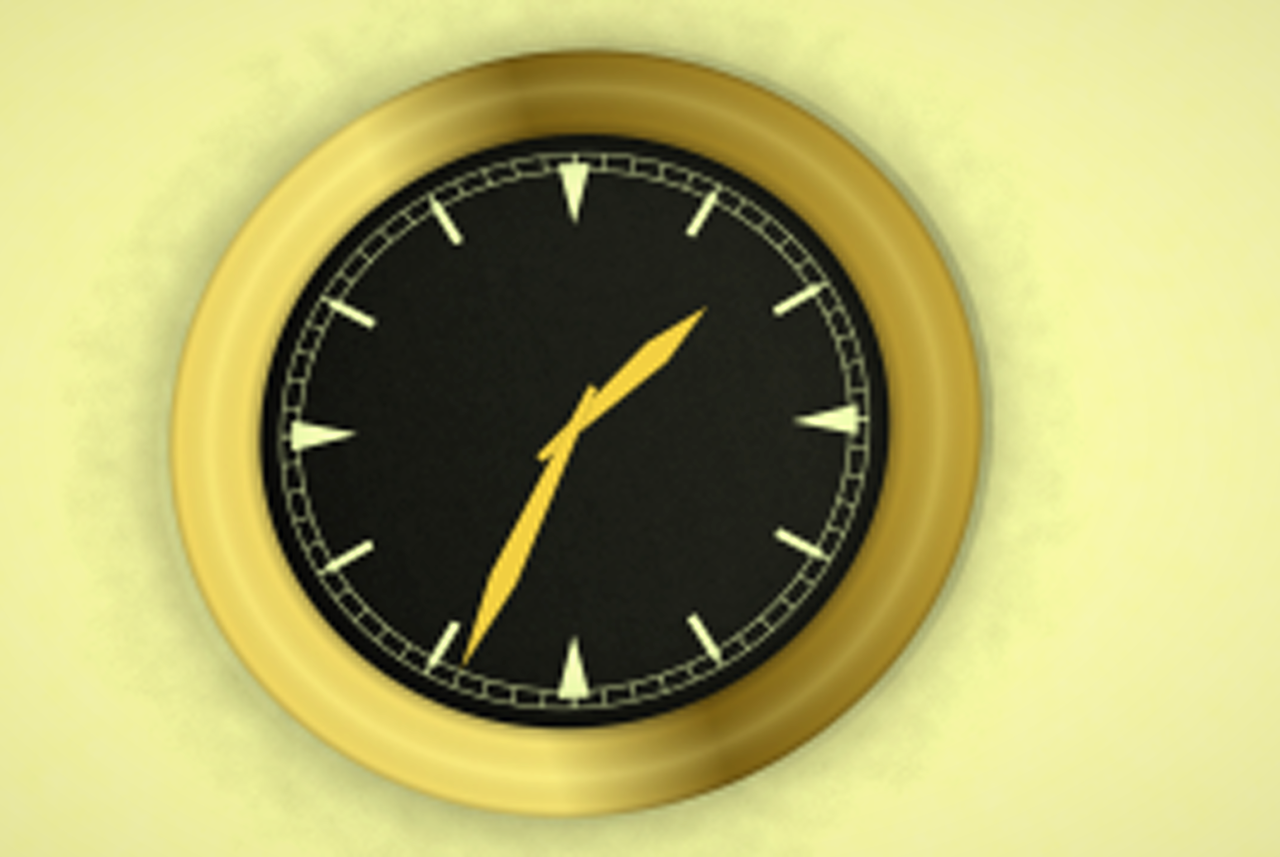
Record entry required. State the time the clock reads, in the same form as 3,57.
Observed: 1,34
